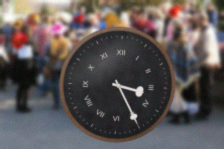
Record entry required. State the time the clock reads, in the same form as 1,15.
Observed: 3,25
